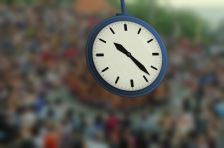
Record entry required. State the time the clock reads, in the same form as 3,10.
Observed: 10,23
